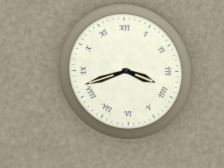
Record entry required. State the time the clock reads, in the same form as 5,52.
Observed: 3,42
